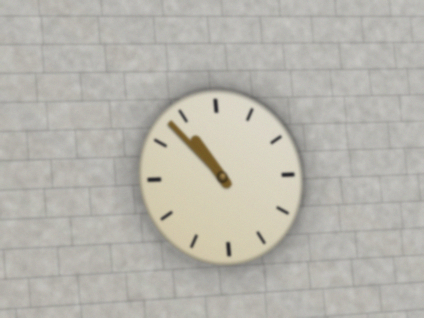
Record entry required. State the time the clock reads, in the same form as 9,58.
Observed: 10,53
